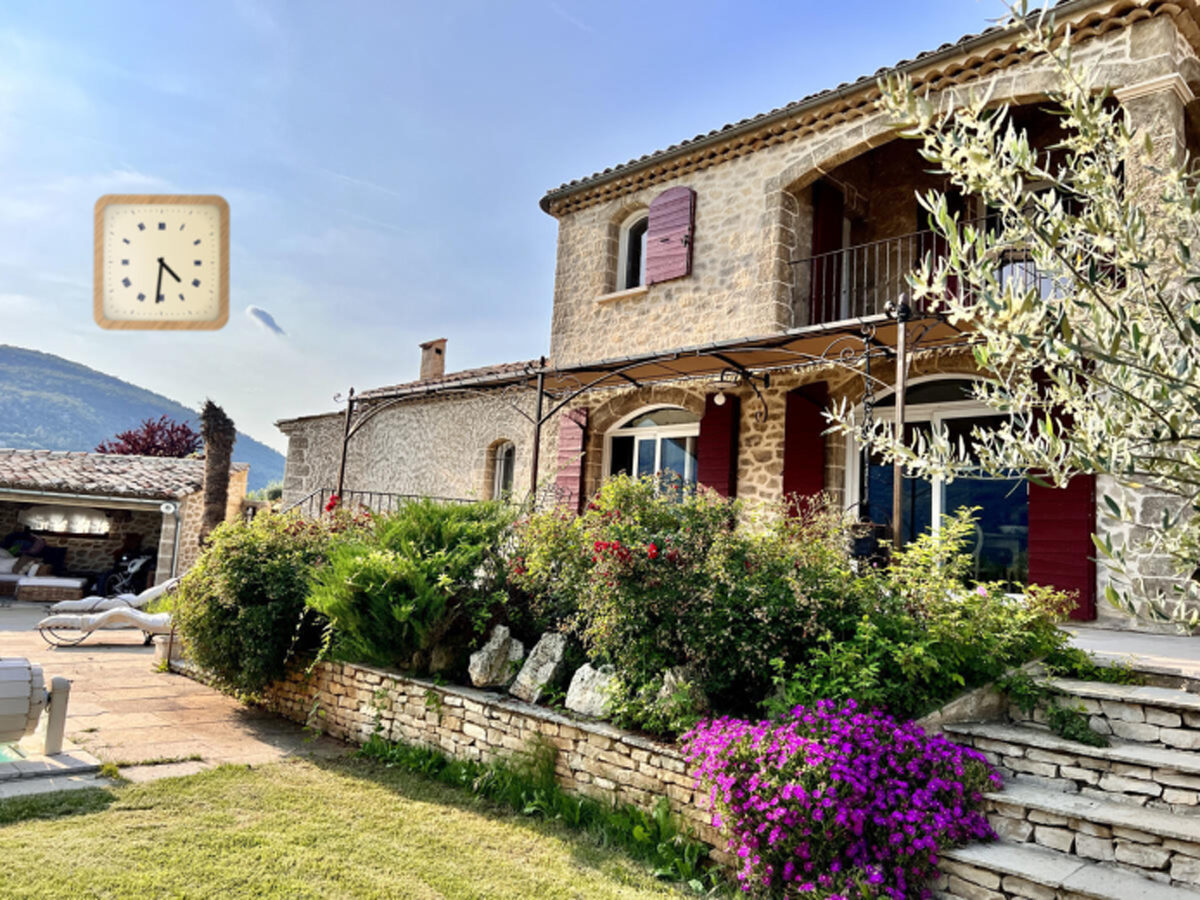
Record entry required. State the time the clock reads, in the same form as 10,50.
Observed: 4,31
